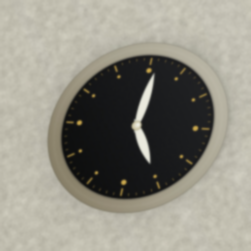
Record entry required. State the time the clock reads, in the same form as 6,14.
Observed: 5,01
